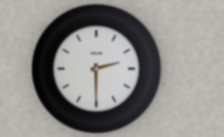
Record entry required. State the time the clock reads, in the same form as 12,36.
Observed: 2,30
